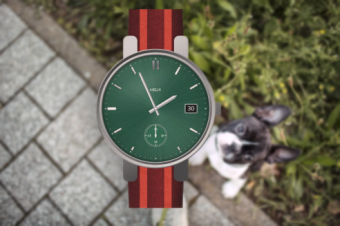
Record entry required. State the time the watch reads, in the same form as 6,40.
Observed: 1,56
